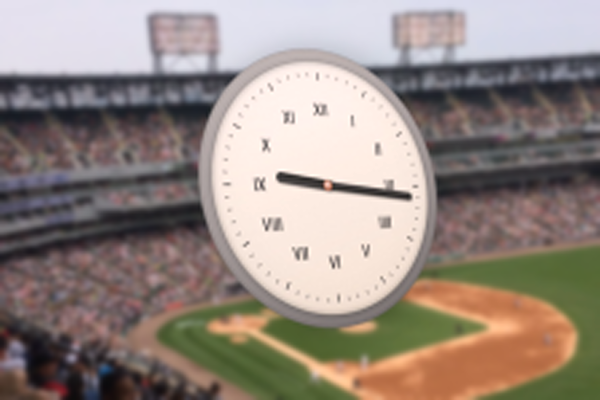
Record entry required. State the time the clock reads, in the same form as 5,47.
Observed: 9,16
